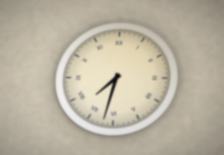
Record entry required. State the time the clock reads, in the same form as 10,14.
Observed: 7,32
